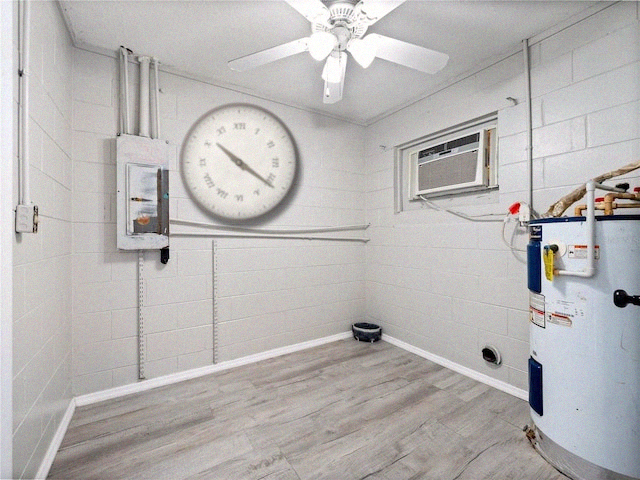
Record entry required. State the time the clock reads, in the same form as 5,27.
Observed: 10,21
